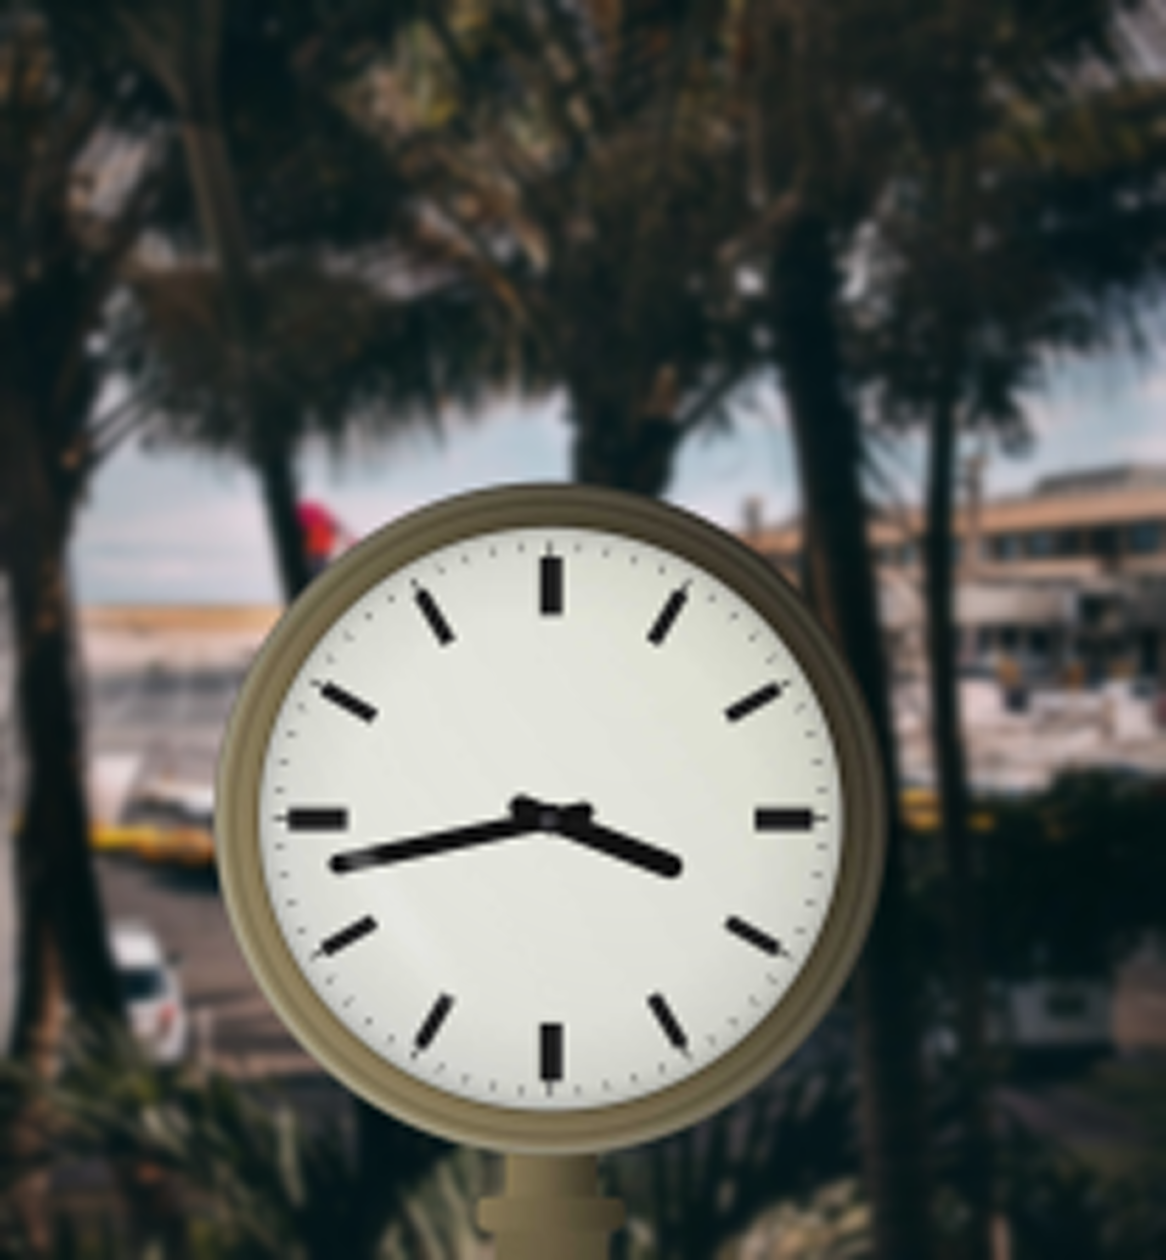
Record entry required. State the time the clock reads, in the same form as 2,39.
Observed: 3,43
